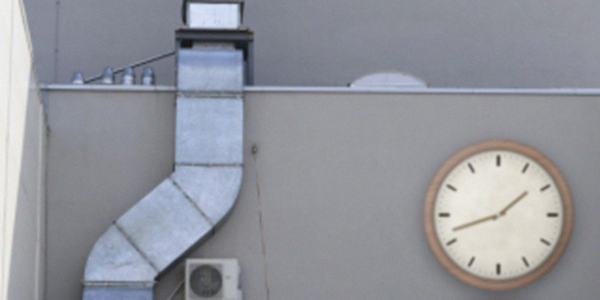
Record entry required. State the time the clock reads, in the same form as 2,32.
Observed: 1,42
